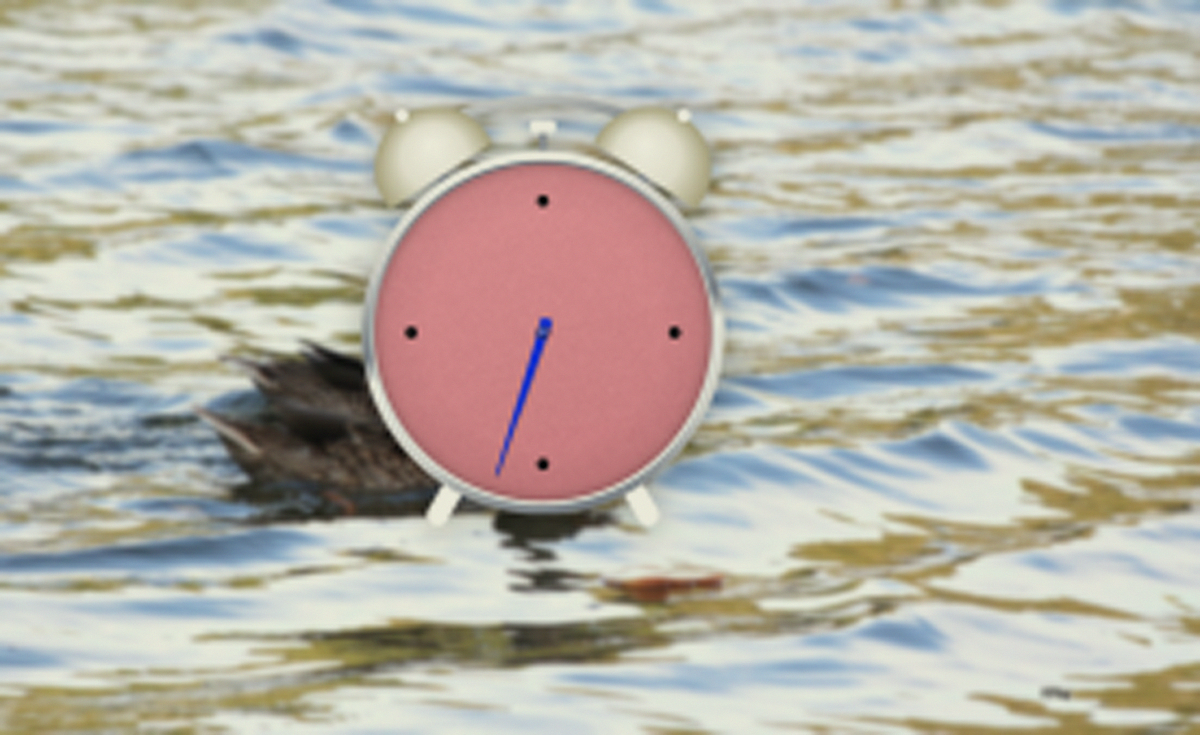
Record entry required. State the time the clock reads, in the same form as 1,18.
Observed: 6,33
